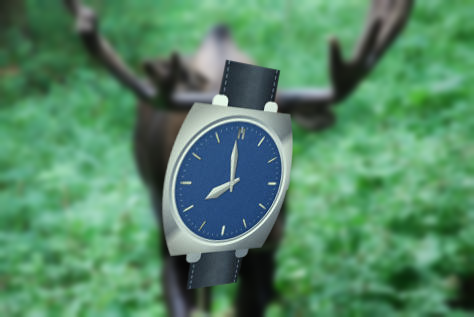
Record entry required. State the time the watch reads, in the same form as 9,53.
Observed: 7,59
